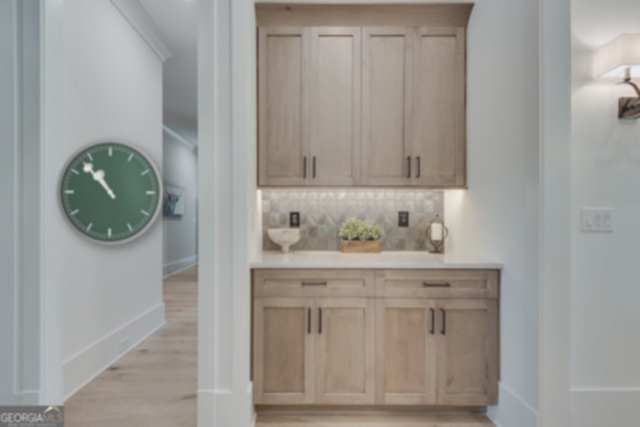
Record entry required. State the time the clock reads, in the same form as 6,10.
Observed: 10,53
